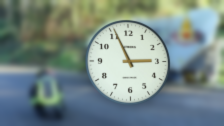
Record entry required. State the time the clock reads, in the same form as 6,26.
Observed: 2,56
